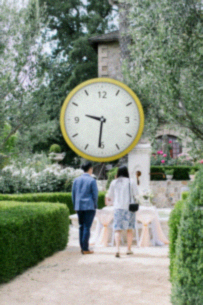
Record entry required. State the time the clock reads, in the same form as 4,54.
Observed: 9,31
